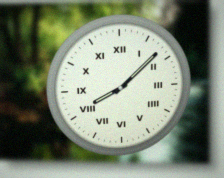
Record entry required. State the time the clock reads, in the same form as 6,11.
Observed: 8,08
